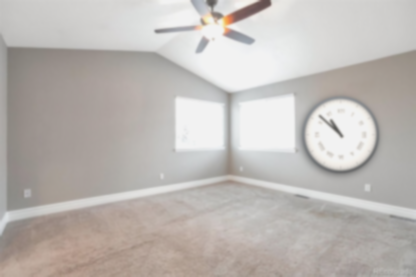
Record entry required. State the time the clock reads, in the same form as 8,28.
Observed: 10,52
